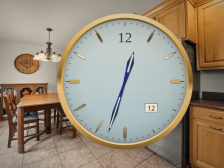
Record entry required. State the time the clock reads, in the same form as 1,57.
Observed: 12,33
